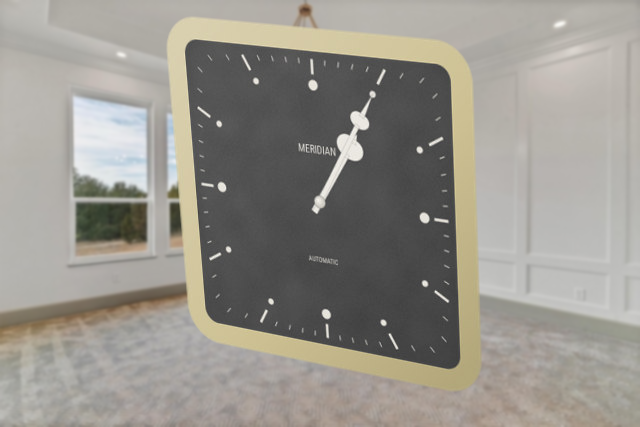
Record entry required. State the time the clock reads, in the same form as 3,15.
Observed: 1,05
